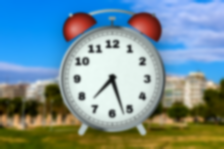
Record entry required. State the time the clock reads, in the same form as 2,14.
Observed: 7,27
